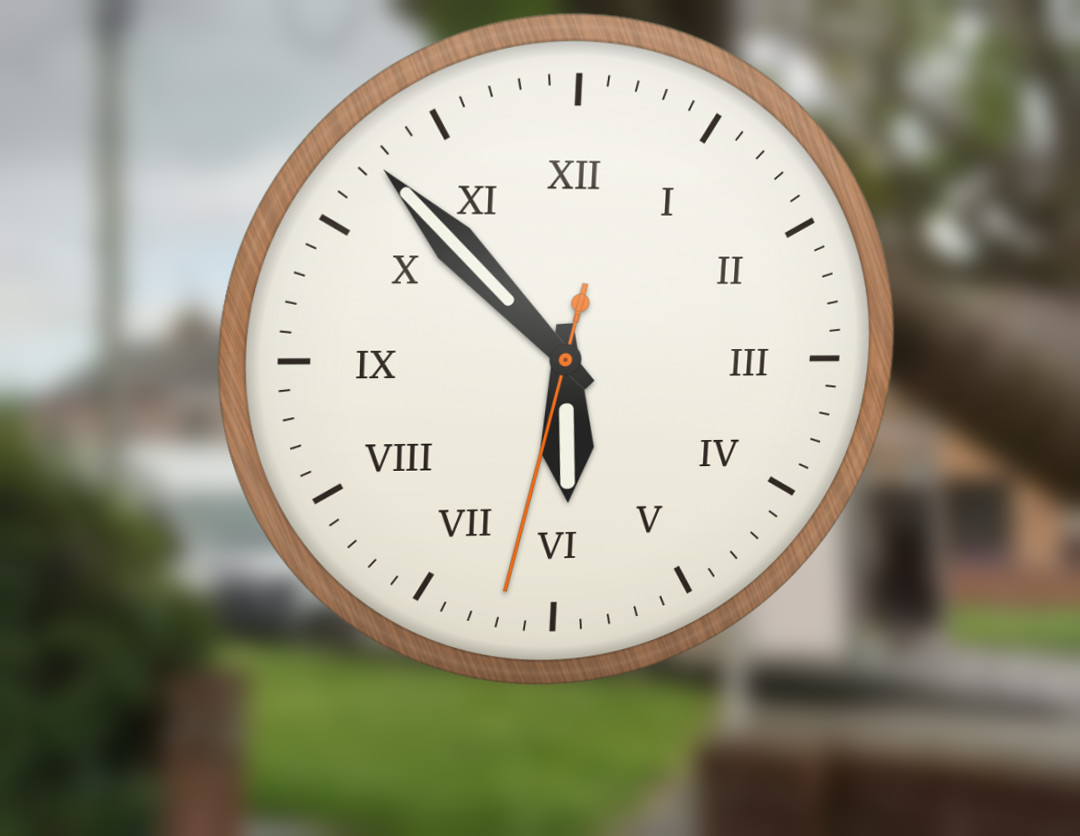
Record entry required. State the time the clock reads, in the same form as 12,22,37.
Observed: 5,52,32
